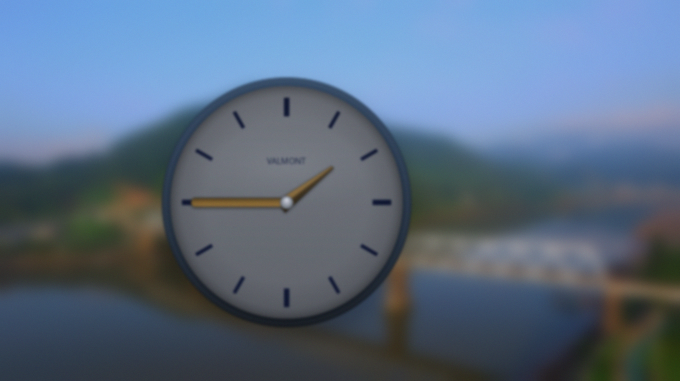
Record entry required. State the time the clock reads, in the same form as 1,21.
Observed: 1,45
